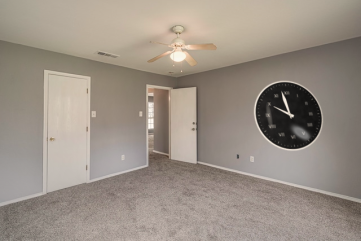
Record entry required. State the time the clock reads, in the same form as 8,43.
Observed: 9,58
